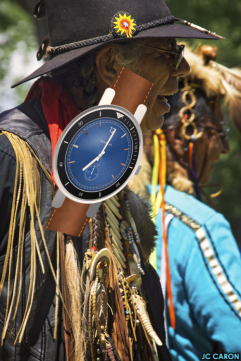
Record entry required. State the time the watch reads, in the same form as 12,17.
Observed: 7,01
